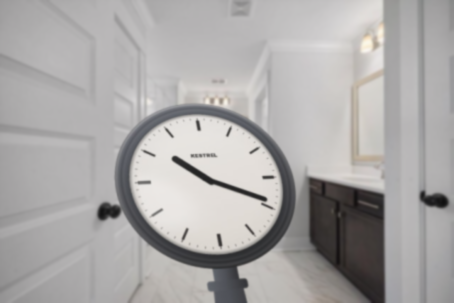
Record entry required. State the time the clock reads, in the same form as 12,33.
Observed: 10,19
